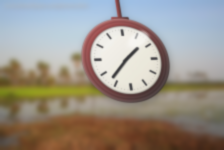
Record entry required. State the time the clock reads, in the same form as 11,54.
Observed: 1,37
